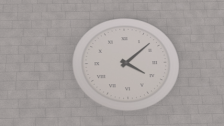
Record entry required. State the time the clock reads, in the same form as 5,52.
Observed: 4,08
